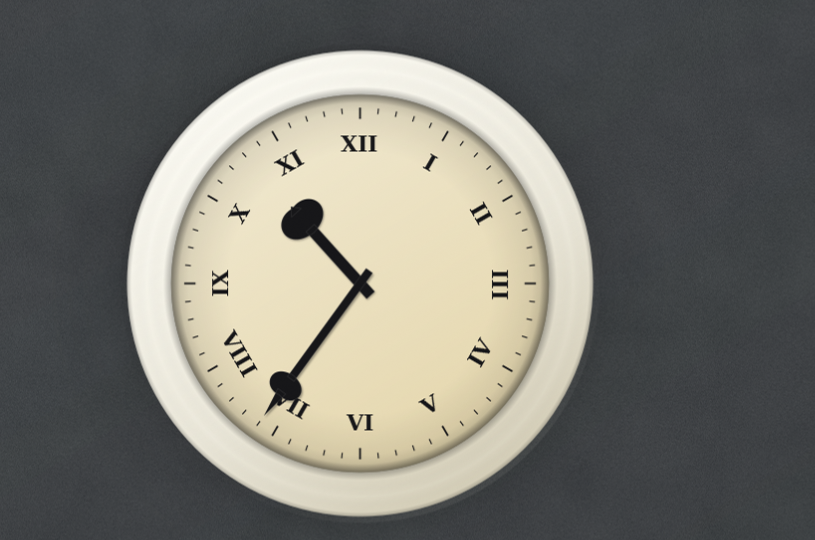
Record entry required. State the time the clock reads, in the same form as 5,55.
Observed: 10,36
